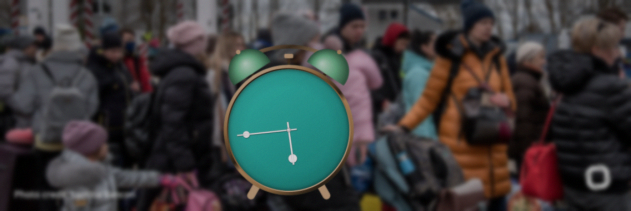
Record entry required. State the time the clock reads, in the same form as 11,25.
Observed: 5,44
